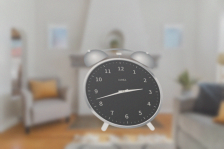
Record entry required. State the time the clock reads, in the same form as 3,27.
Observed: 2,42
